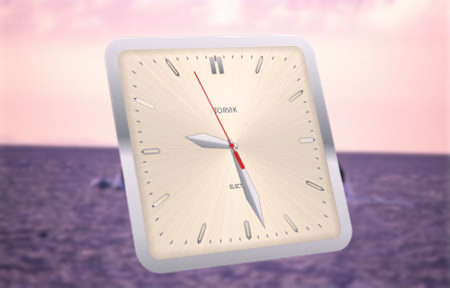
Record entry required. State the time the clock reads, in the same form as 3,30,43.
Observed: 9,27,57
